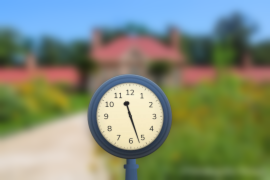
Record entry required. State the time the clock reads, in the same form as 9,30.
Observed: 11,27
